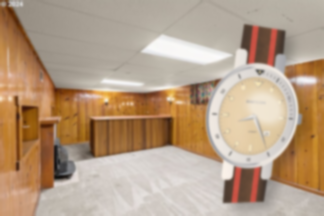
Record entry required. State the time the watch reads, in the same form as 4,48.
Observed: 8,25
